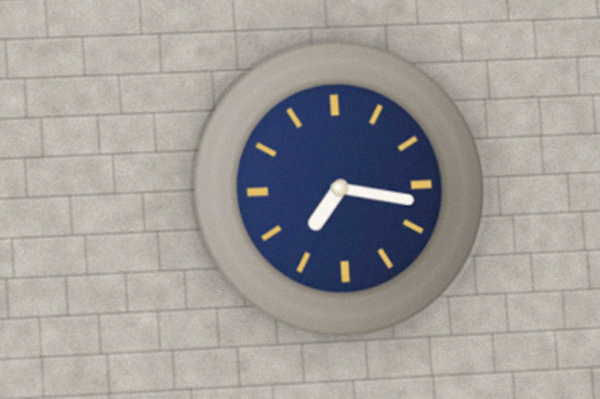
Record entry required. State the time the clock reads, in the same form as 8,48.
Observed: 7,17
